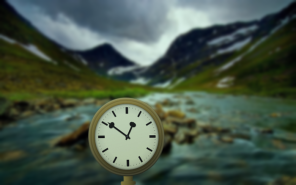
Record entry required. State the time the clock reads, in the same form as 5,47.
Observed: 12,51
